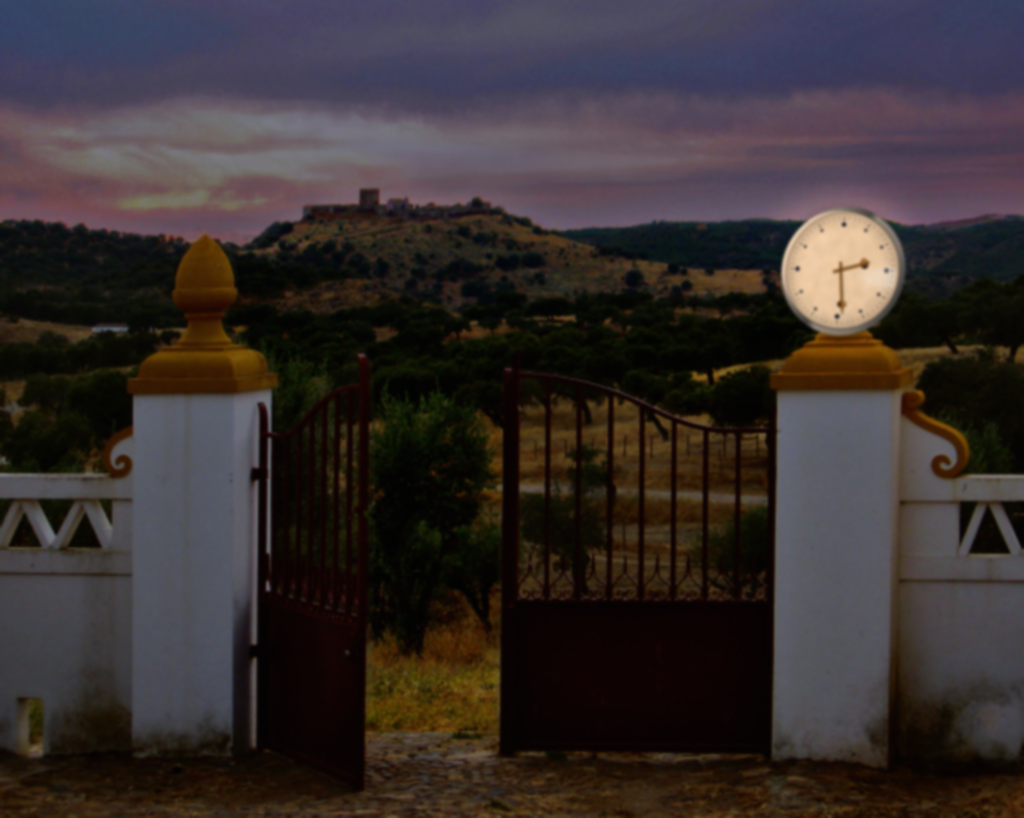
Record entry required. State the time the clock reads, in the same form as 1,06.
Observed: 2,29
